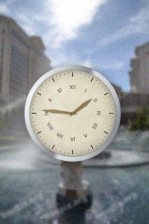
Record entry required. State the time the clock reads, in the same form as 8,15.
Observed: 1,46
